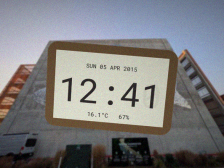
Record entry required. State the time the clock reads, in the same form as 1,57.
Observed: 12,41
